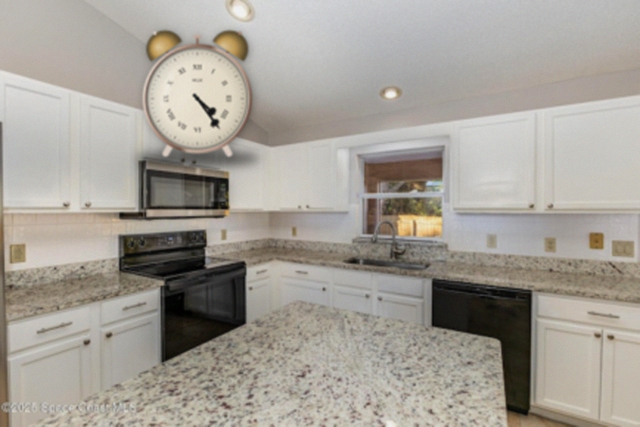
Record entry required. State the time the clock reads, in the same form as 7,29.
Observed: 4,24
